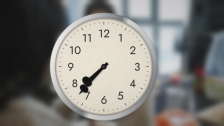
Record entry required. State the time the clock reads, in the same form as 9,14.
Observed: 7,37
